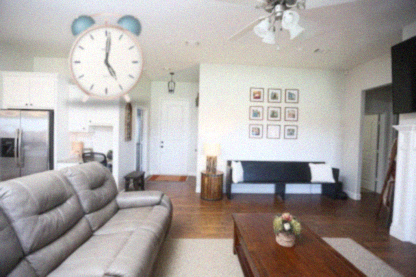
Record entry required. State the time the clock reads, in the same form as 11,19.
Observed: 5,01
